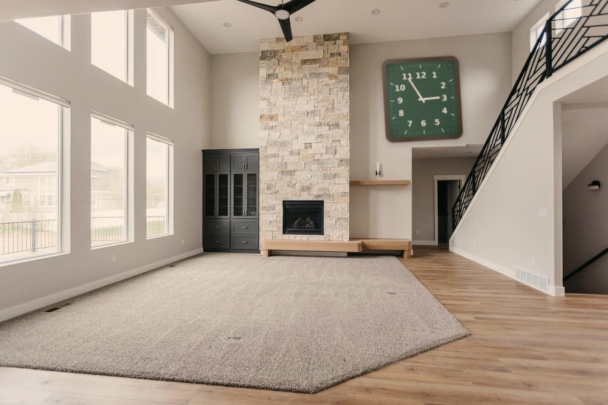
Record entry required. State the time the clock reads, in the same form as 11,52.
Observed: 2,55
